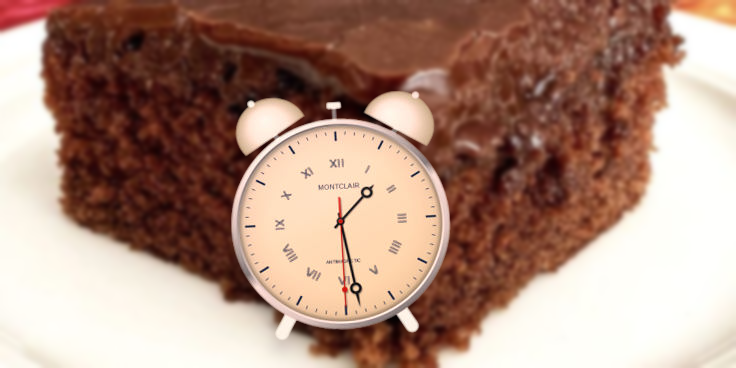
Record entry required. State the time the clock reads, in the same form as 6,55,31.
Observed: 1,28,30
